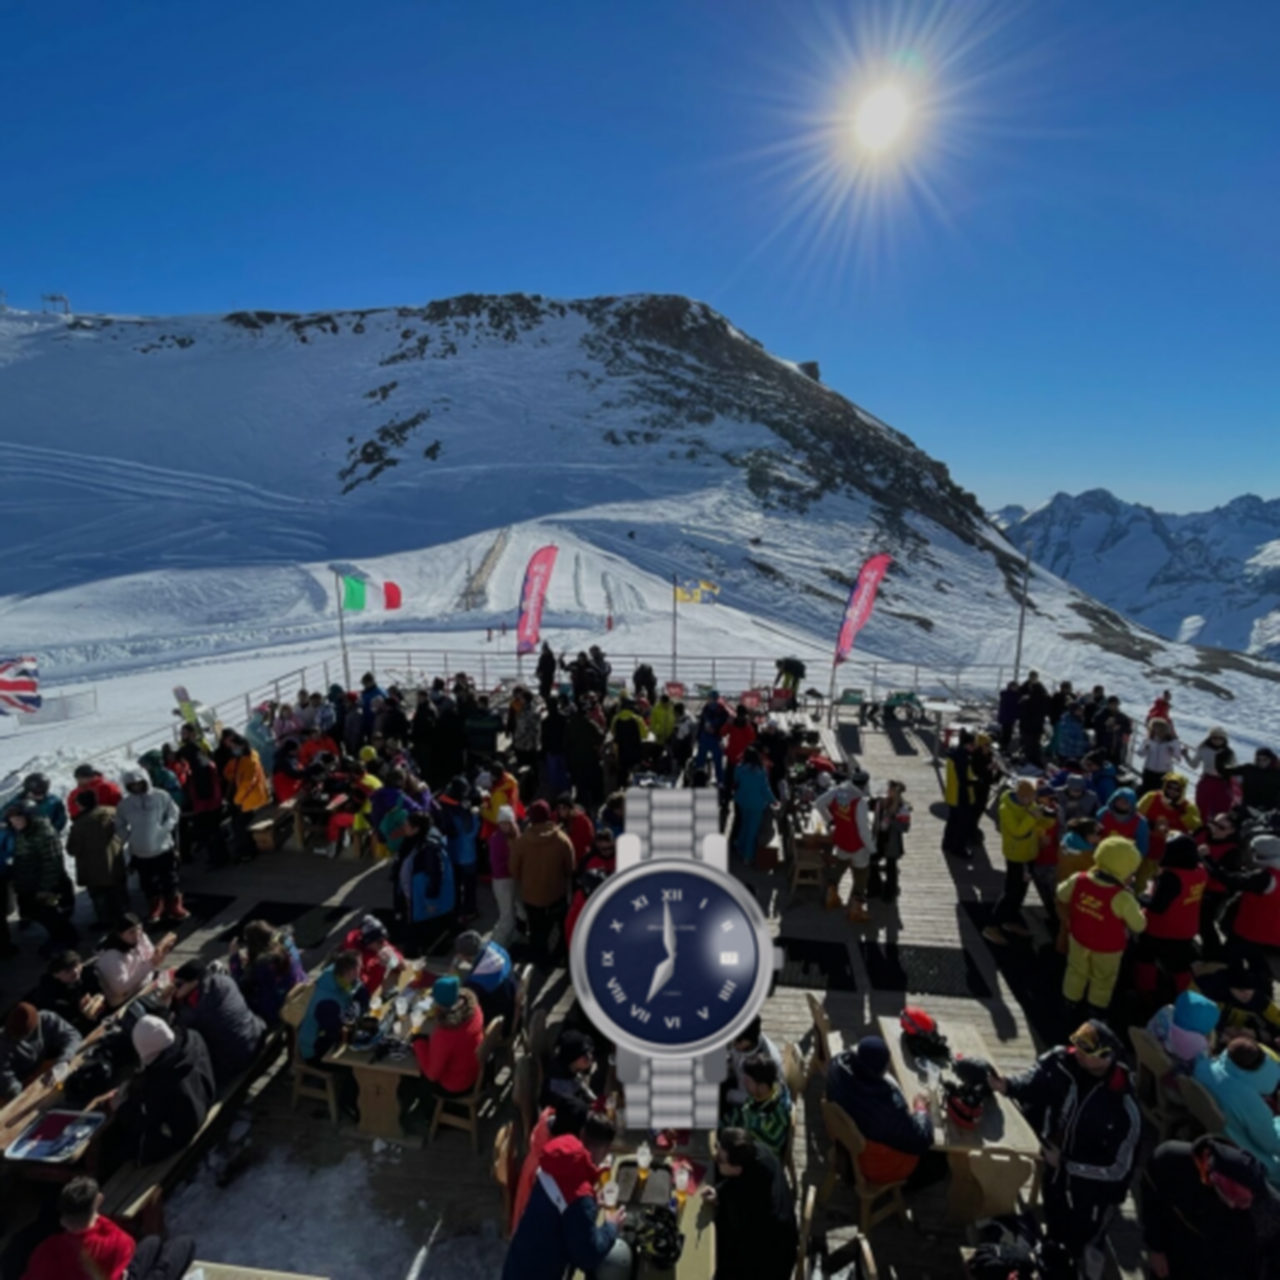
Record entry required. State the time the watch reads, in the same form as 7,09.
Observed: 6,59
